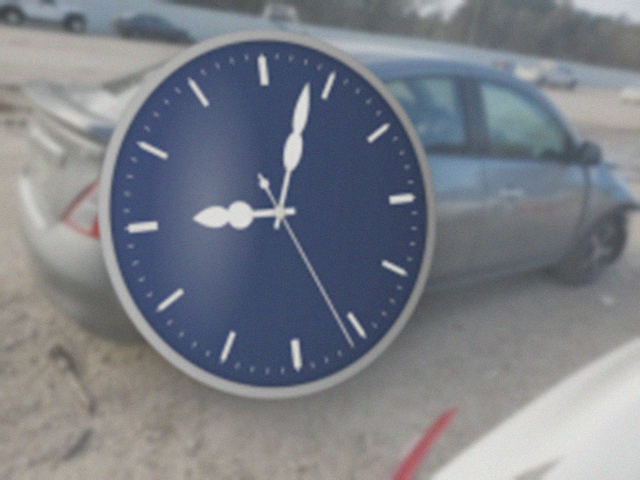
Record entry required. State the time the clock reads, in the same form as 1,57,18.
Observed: 9,03,26
